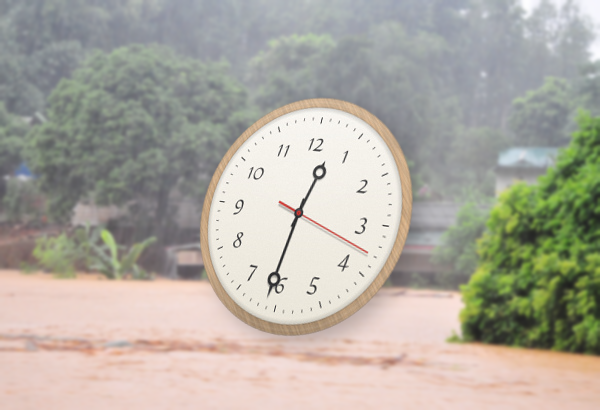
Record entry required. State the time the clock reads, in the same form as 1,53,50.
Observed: 12,31,18
